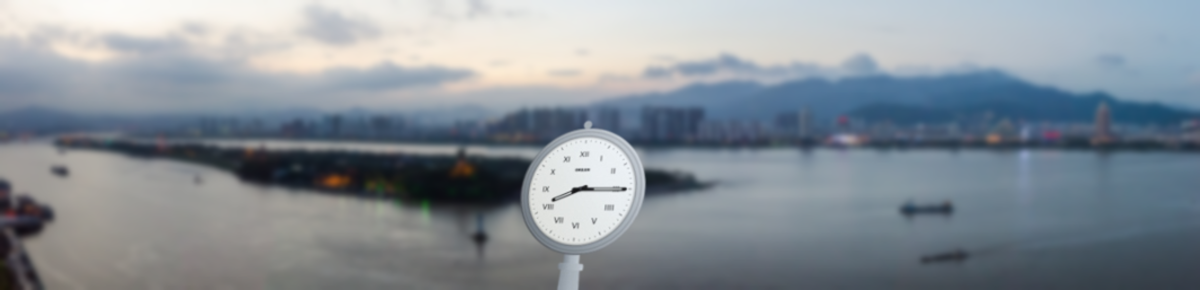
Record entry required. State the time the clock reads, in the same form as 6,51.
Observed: 8,15
